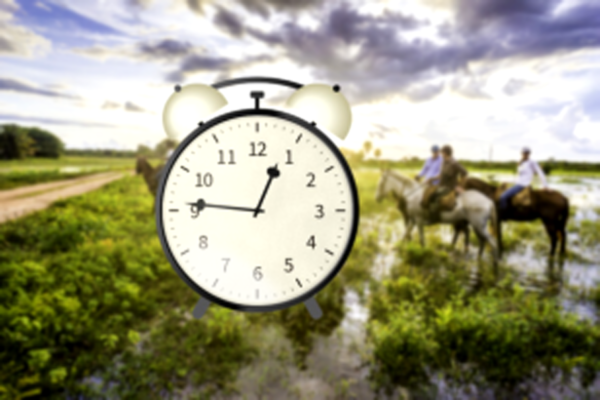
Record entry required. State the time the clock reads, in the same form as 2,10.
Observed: 12,46
